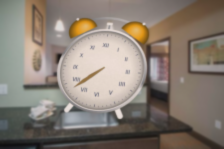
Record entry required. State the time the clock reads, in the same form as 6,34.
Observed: 7,38
